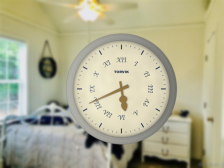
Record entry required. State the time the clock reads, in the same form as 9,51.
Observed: 5,41
